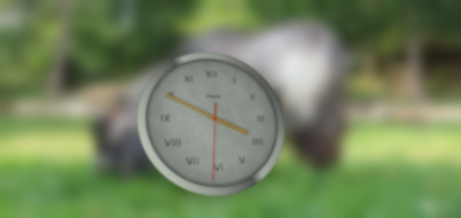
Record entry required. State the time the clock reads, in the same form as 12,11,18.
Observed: 3,49,31
